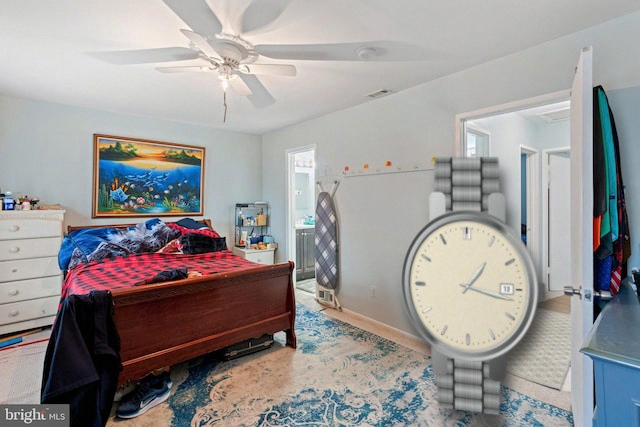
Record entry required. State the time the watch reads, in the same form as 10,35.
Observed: 1,17
